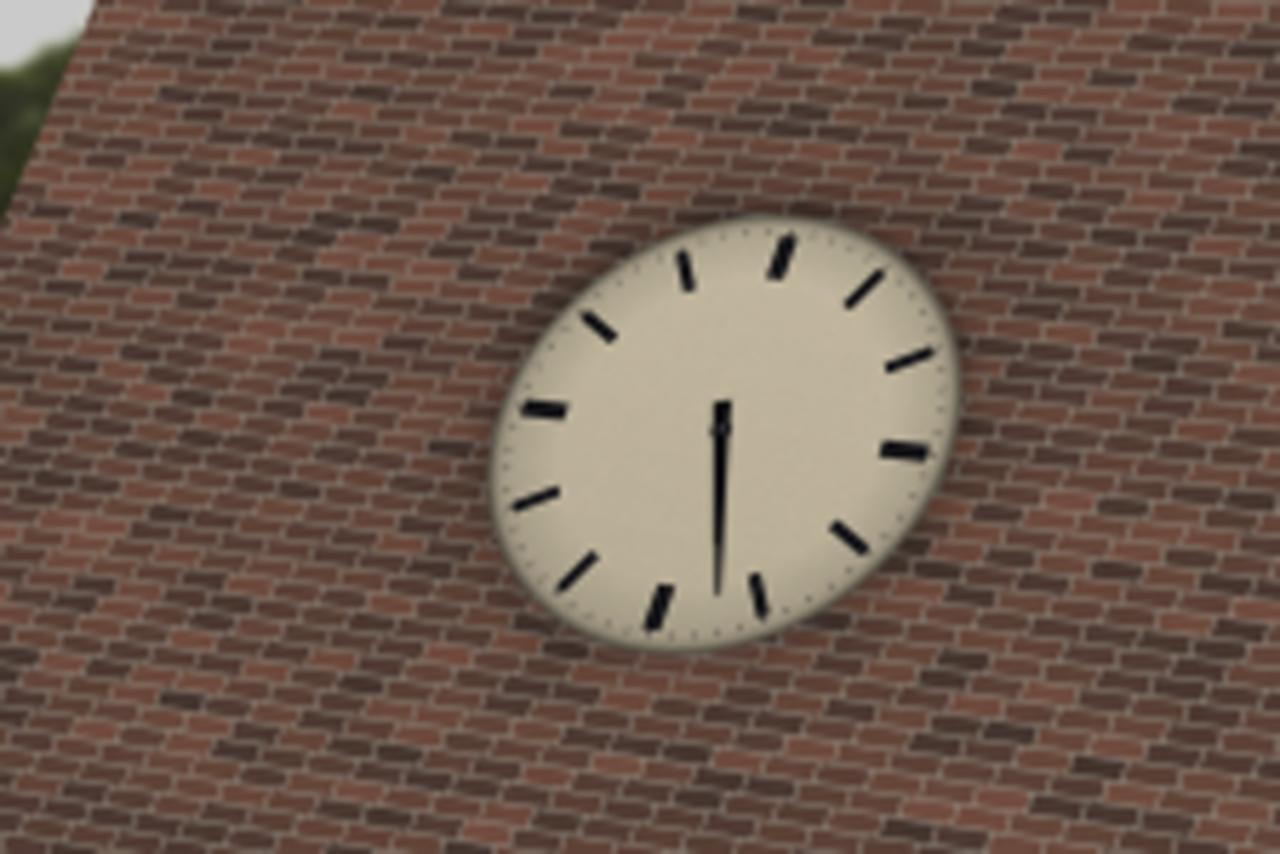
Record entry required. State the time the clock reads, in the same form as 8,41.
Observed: 5,27
